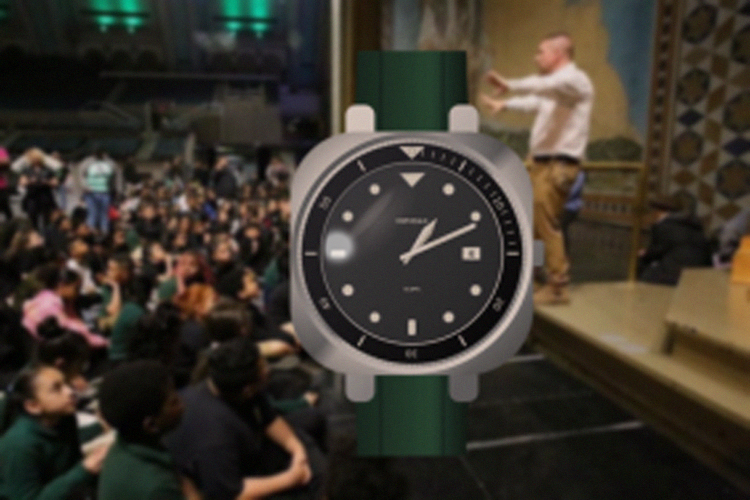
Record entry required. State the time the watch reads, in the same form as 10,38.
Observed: 1,11
